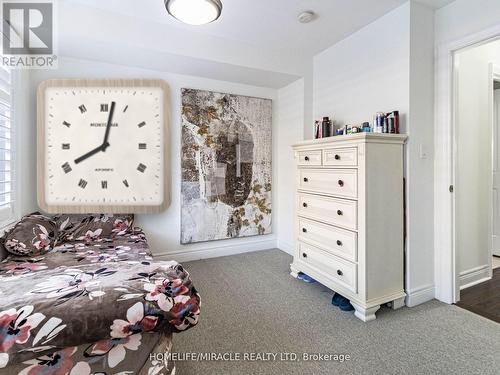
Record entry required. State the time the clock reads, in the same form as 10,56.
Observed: 8,02
